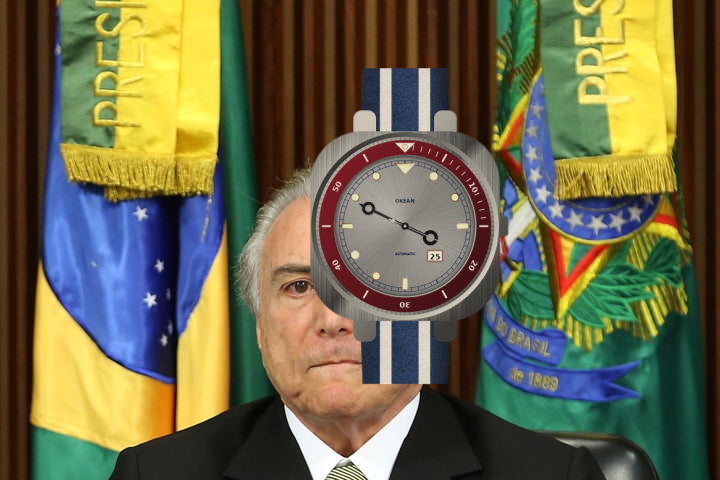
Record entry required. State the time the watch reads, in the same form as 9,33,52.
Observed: 3,49,19
